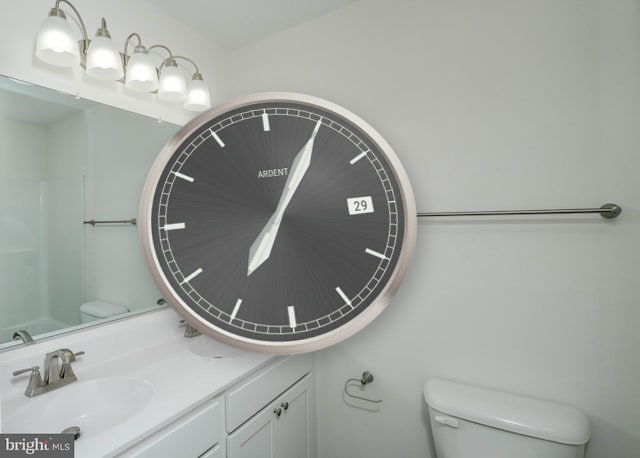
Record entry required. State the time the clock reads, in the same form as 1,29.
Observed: 7,05
